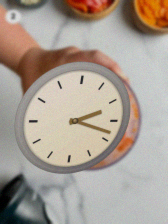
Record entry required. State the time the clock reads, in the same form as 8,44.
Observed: 2,18
